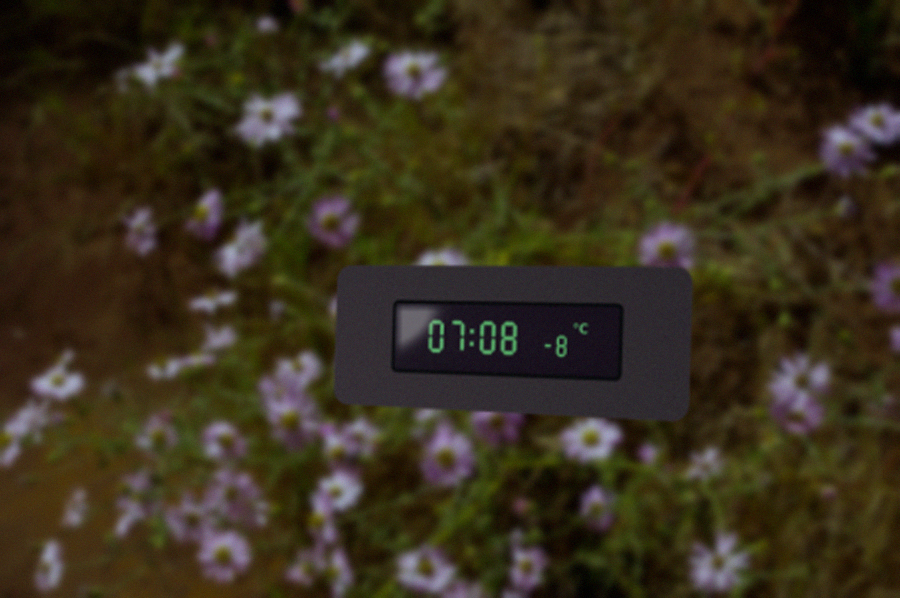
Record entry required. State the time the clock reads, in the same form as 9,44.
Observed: 7,08
